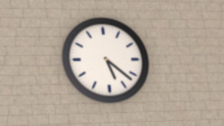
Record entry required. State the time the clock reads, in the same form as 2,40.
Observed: 5,22
